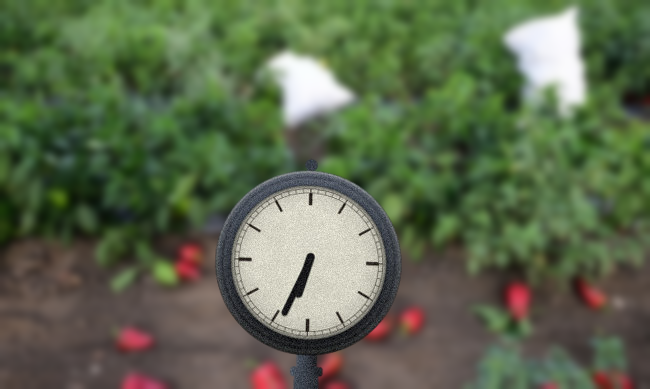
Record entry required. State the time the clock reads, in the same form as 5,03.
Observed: 6,34
